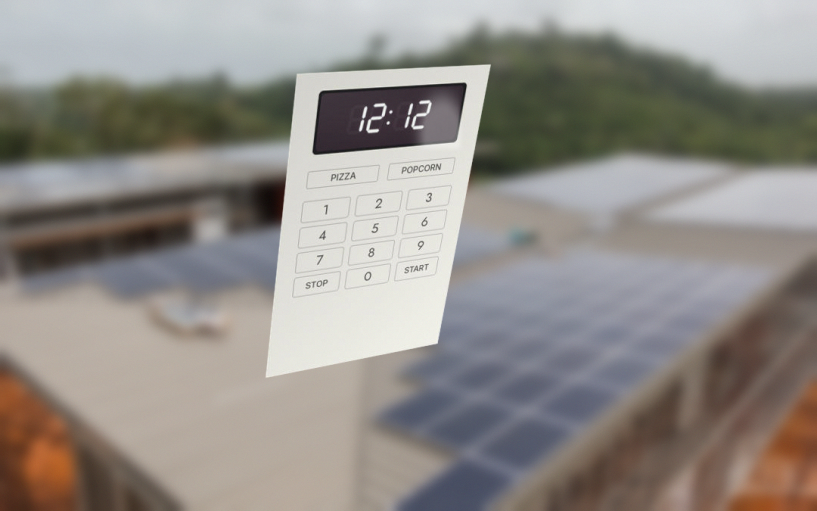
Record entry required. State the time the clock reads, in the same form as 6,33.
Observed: 12,12
